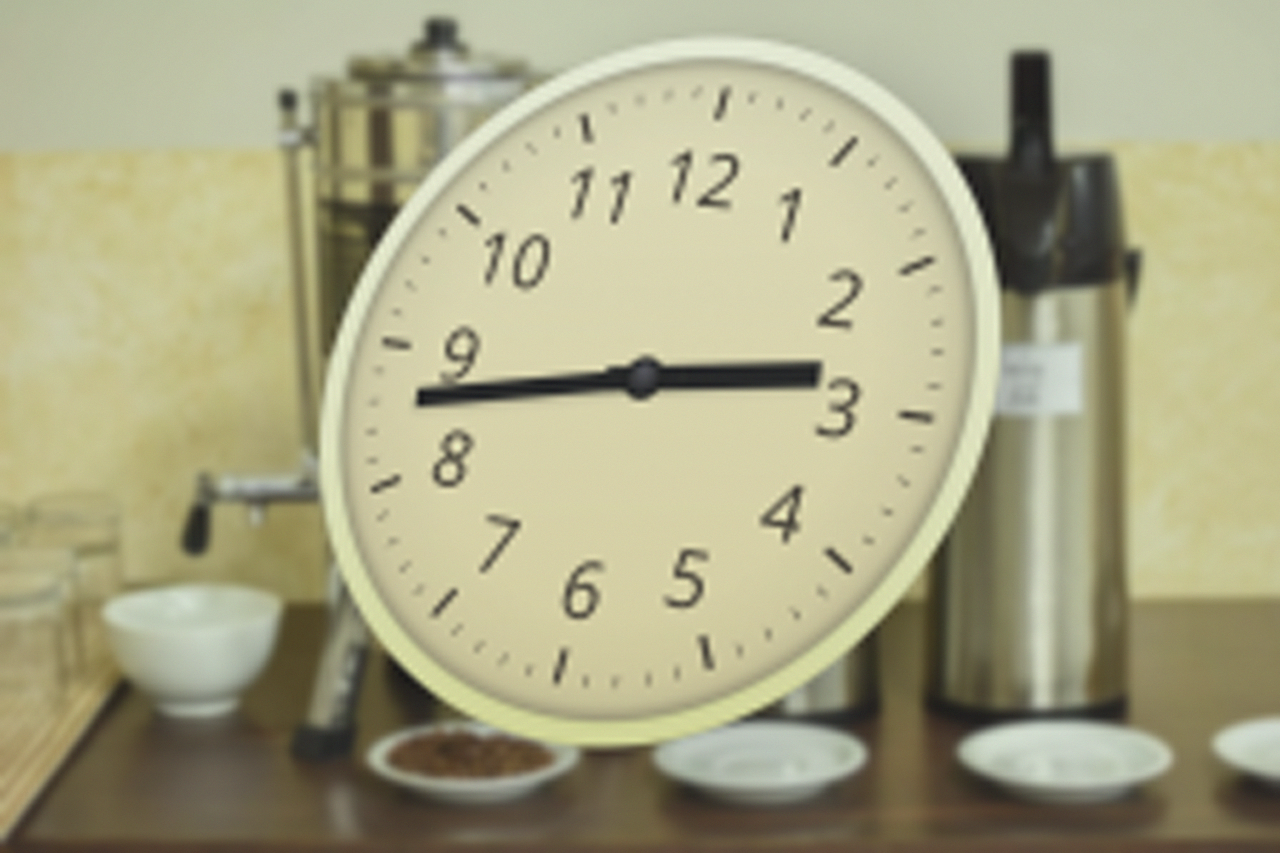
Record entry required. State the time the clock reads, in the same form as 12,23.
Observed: 2,43
